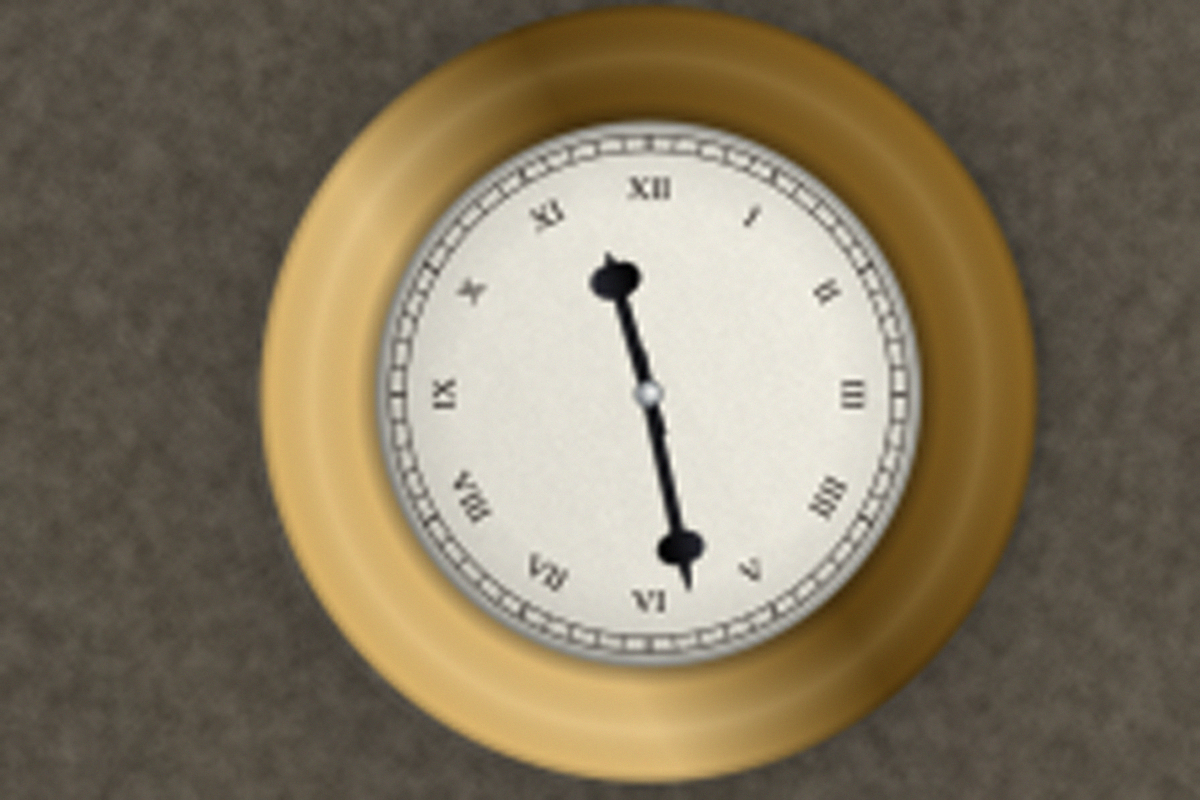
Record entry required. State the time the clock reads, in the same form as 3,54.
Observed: 11,28
